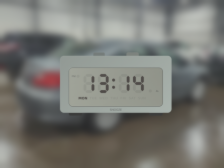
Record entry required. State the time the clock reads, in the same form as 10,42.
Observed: 13,14
